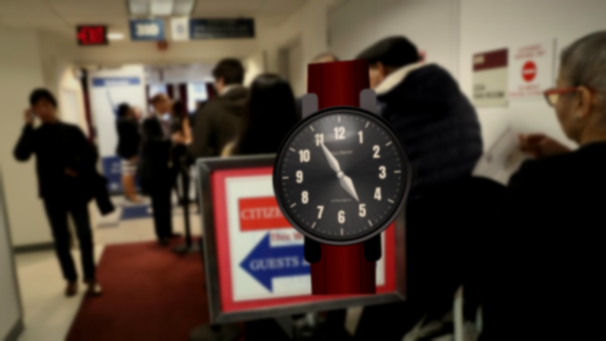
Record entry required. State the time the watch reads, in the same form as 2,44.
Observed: 4,55
